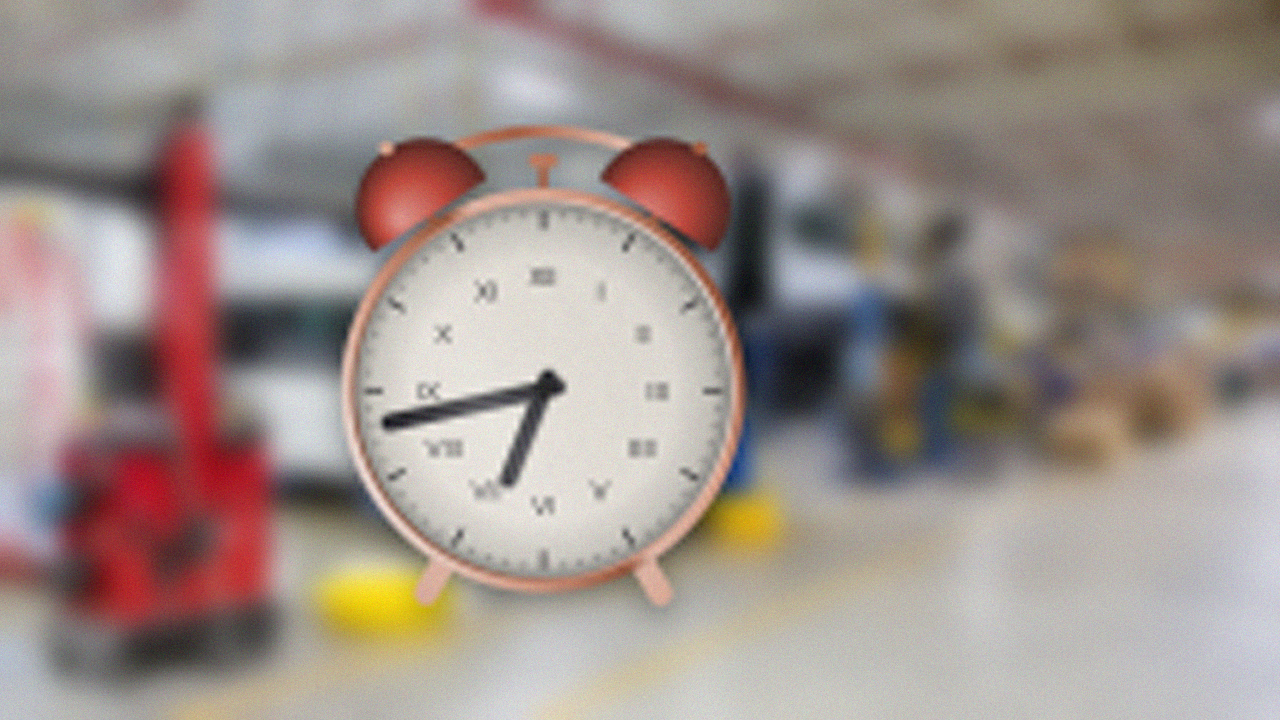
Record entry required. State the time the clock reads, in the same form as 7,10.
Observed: 6,43
